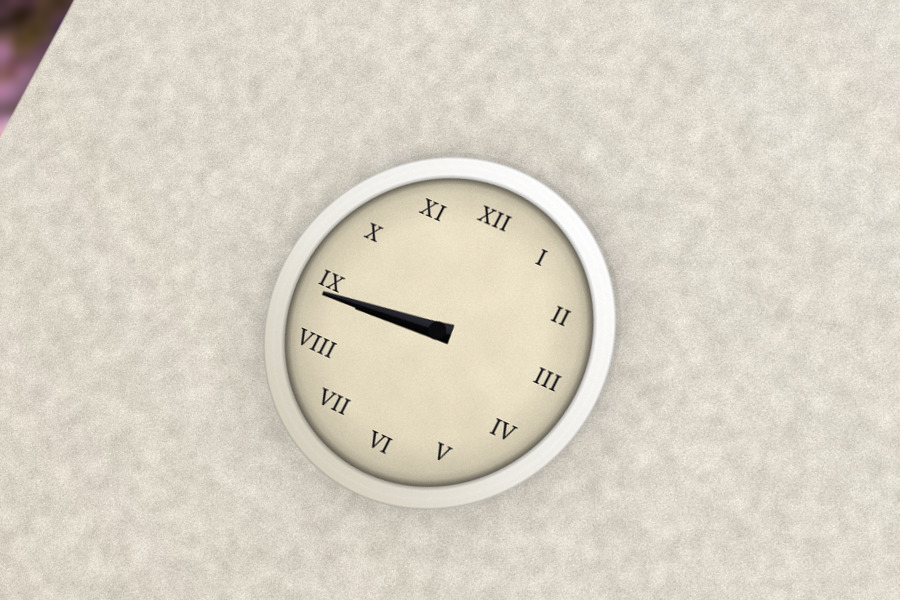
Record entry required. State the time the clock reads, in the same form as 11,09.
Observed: 8,44
